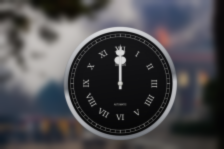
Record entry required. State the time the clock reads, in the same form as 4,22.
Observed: 12,00
